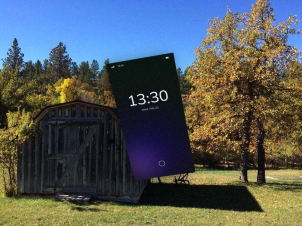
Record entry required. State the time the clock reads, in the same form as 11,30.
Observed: 13,30
